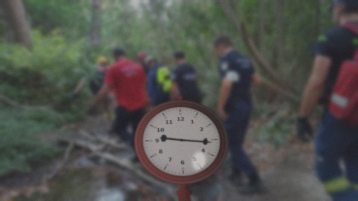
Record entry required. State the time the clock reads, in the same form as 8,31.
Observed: 9,16
